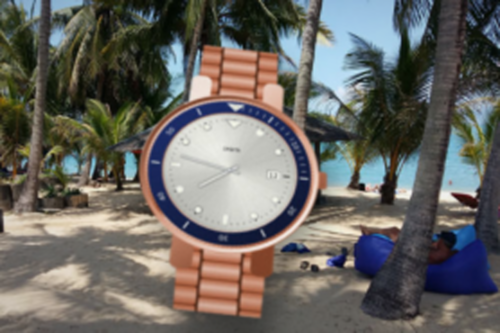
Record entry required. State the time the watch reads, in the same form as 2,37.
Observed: 7,47
